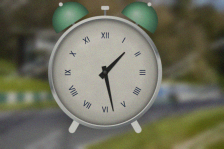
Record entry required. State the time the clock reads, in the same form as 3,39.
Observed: 1,28
